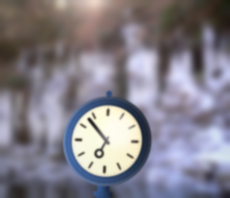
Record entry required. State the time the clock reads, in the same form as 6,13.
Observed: 6,53
